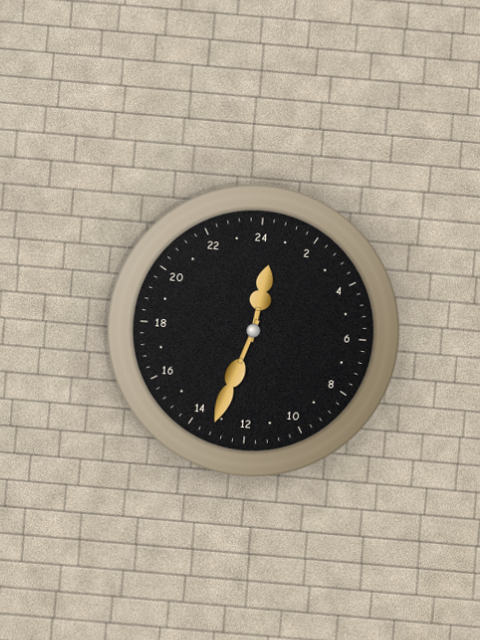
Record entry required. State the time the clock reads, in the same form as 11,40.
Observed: 0,33
